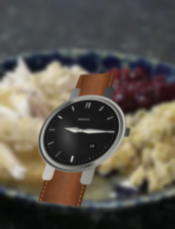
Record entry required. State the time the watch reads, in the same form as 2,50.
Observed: 9,15
